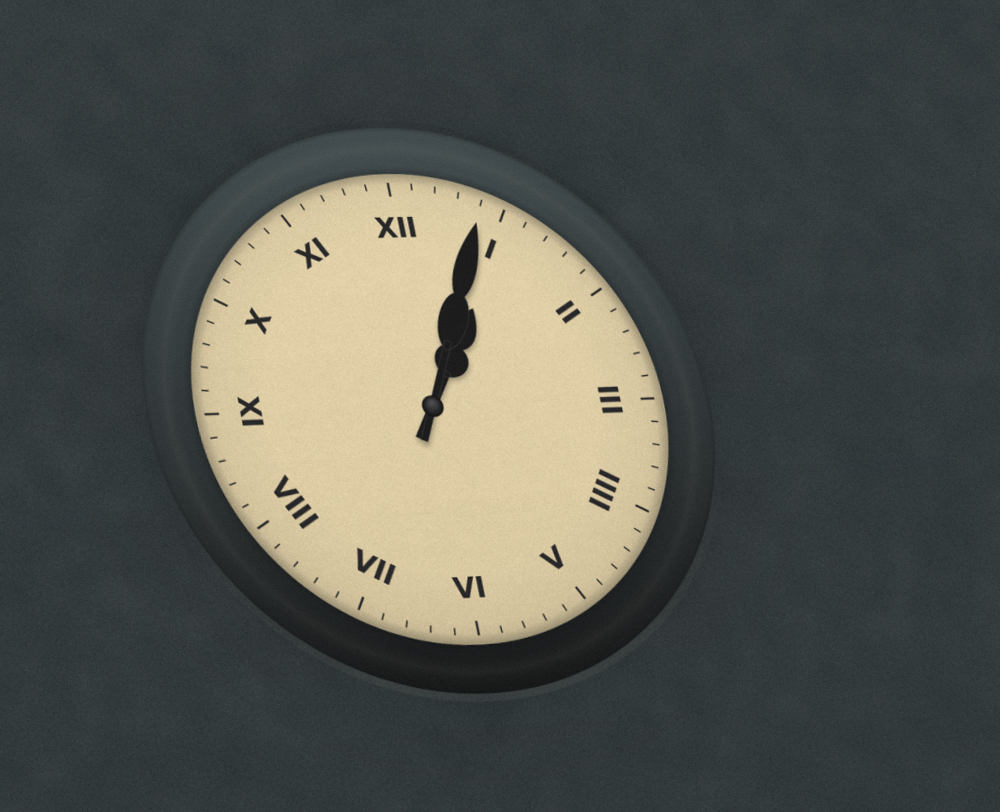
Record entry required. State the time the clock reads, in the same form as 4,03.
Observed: 1,04
